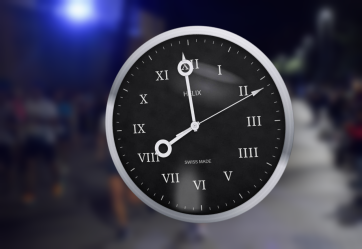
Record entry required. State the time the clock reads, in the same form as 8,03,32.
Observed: 7,59,11
